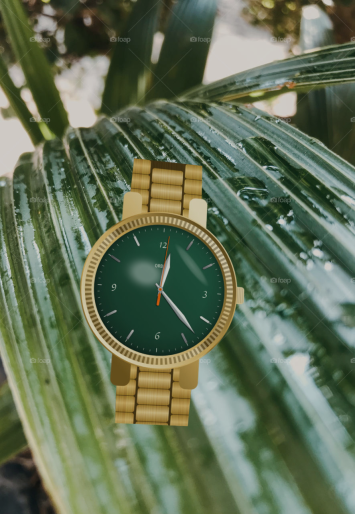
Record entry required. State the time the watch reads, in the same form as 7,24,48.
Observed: 12,23,01
